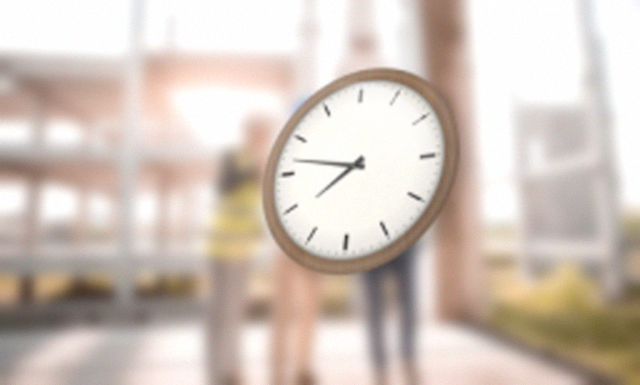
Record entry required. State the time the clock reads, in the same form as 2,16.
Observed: 7,47
